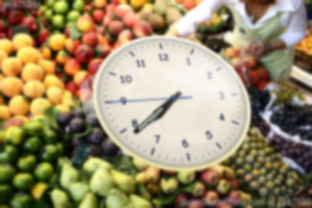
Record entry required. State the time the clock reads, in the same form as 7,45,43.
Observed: 7,38,45
